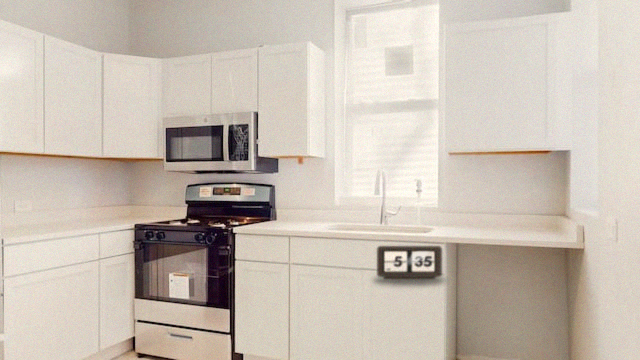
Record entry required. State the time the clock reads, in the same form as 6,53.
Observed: 5,35
